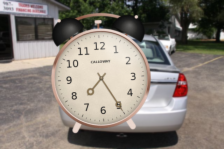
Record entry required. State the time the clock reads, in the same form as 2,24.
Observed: 7,25
